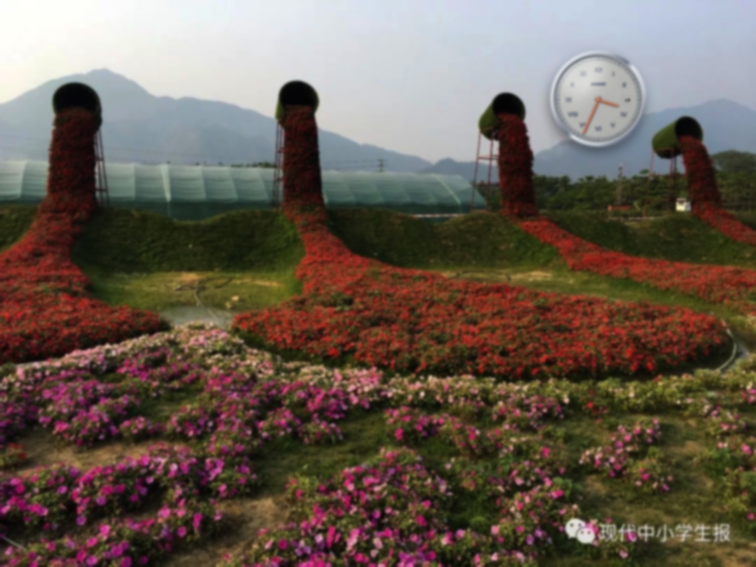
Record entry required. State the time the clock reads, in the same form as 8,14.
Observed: 3,34
